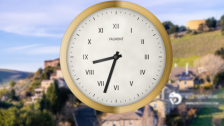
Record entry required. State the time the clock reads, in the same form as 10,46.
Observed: 8,33
